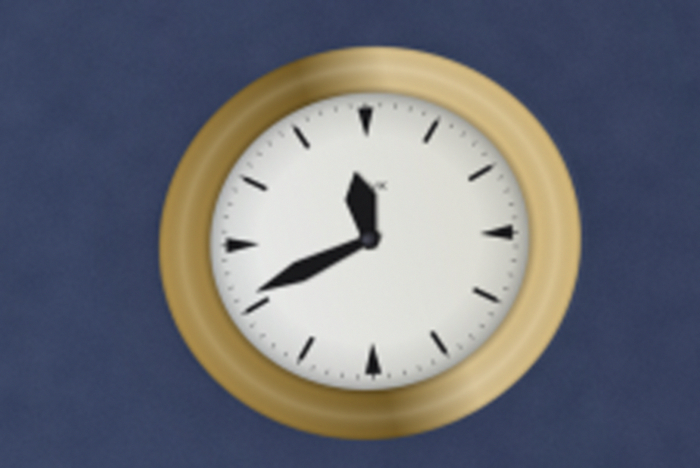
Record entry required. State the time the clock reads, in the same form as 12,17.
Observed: 11,41
